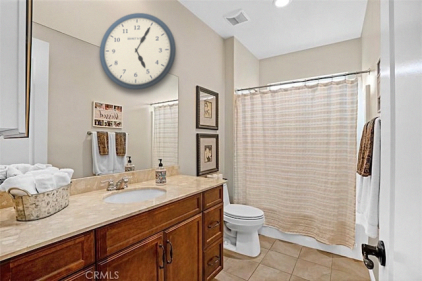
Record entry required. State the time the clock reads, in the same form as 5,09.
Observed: 5,05
